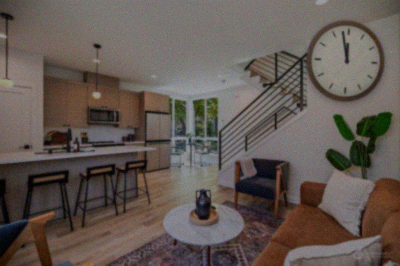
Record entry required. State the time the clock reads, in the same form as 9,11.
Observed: 11,58
